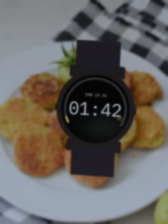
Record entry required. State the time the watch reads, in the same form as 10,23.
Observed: 1,42
